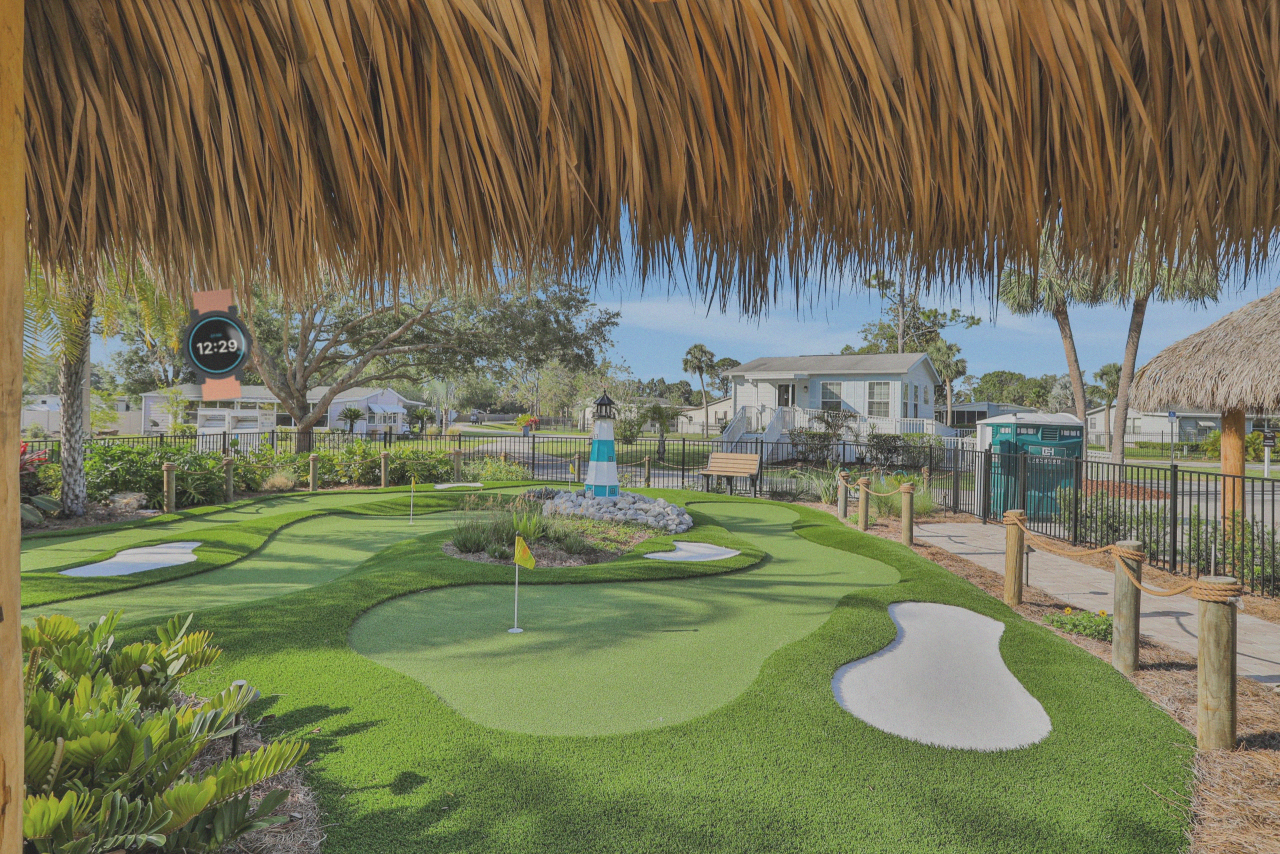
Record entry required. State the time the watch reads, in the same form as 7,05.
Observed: 12,29
